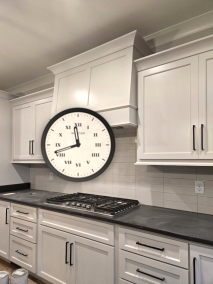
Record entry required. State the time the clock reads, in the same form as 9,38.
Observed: 11,42
